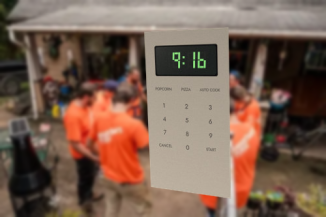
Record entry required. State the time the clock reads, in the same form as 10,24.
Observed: 9,16
